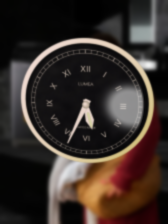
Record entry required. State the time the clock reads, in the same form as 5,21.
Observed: 5,34
